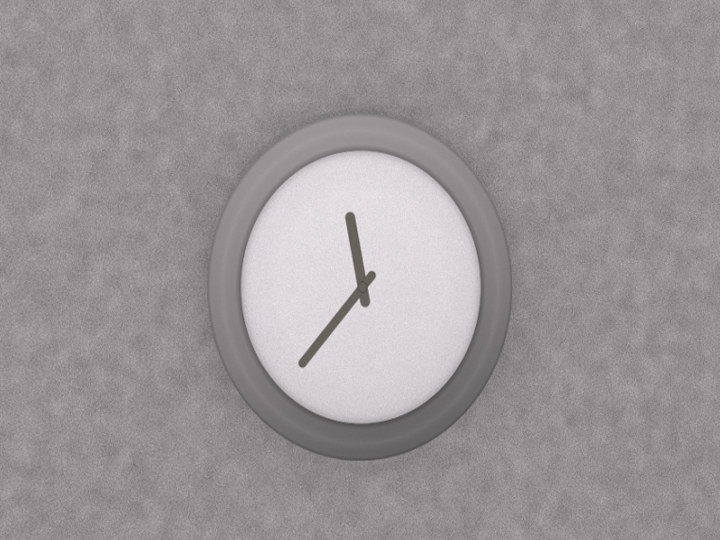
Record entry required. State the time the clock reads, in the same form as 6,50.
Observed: 11,37
